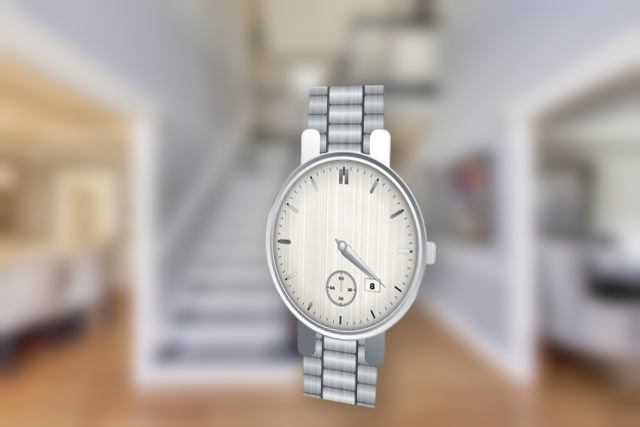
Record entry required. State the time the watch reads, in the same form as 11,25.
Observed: 4,21
